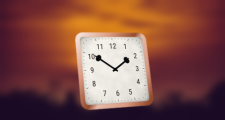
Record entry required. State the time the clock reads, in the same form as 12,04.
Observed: 1,51
